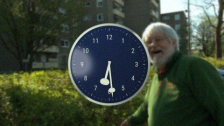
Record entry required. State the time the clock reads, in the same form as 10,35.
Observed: 6,29
